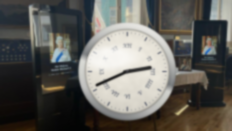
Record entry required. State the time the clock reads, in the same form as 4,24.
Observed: 2,41
